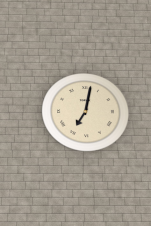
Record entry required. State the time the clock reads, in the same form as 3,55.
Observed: 7,02
